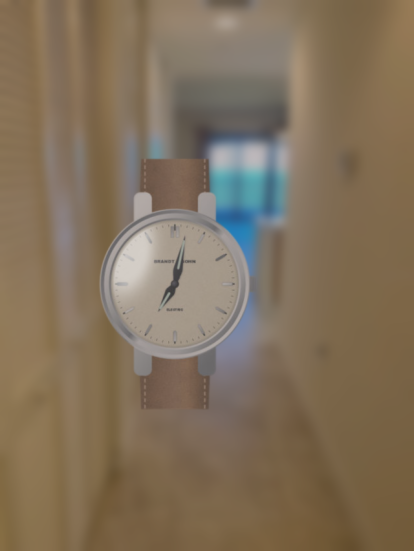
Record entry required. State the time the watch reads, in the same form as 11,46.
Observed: 7,02
